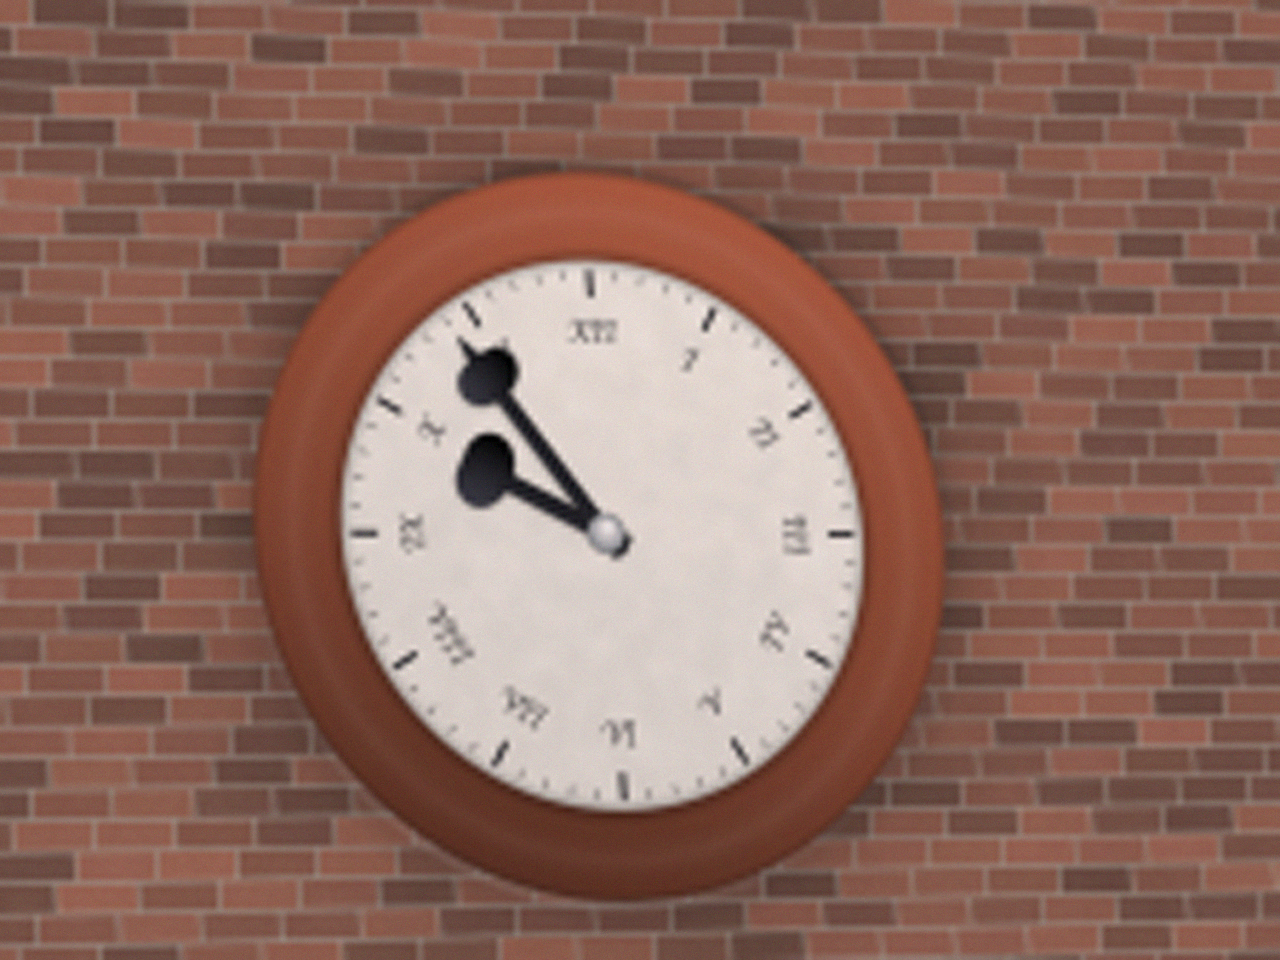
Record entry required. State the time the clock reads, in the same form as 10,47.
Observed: 9,54
